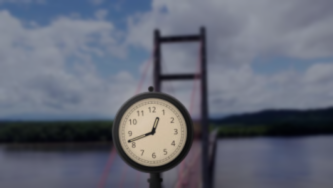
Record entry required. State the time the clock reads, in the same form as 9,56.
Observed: 12,42
